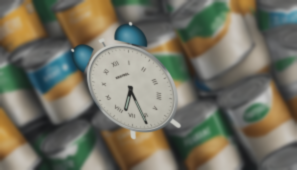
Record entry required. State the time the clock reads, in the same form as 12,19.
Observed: 7,31
